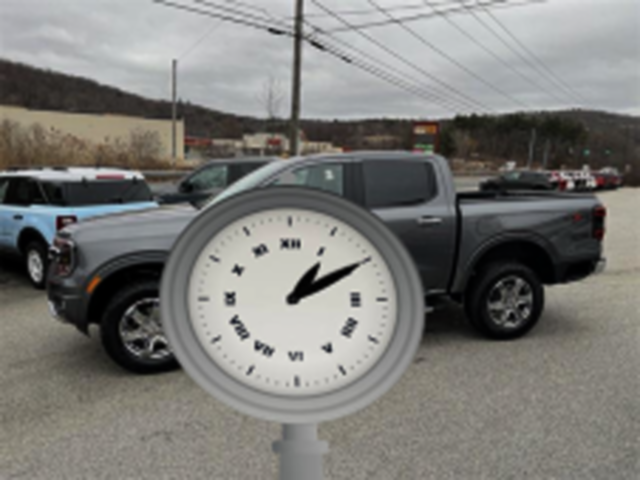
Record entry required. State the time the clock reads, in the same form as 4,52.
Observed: 1,10
